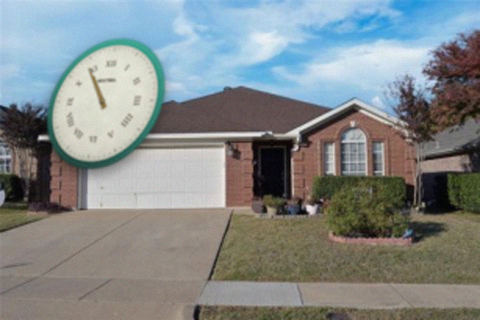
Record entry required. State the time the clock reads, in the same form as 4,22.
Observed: 10,54
